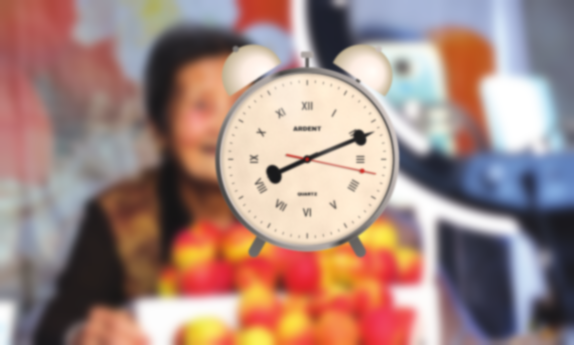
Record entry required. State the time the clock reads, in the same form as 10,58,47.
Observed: 8,11,17
